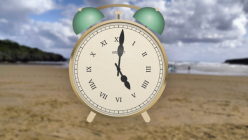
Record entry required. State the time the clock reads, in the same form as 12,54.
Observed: 5,01
